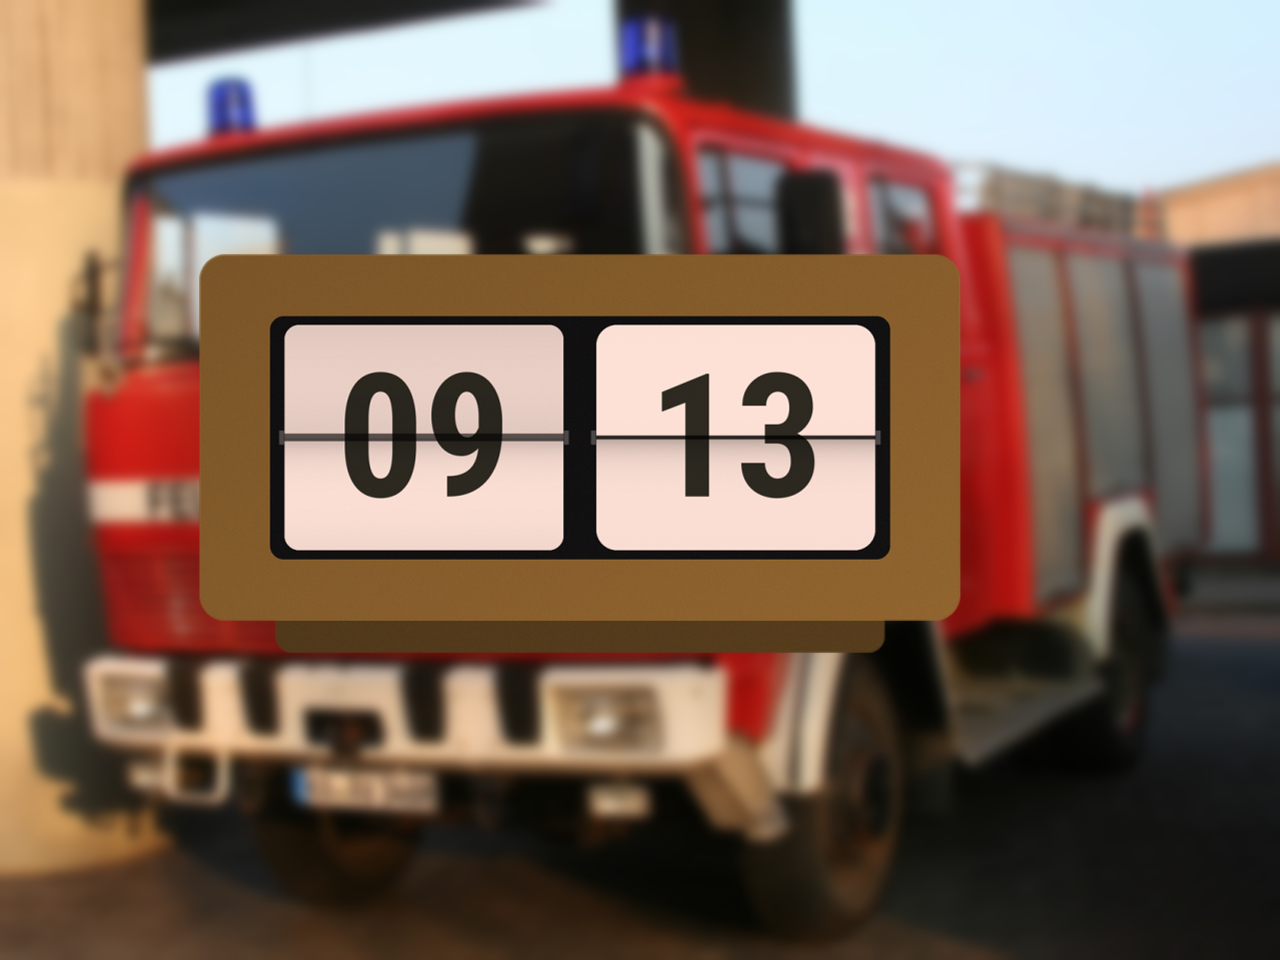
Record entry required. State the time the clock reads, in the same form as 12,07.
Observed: 9,13
